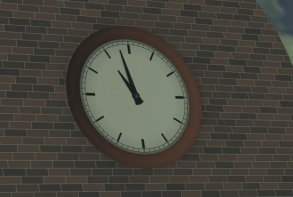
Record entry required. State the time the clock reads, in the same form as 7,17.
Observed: 10,58
